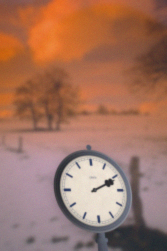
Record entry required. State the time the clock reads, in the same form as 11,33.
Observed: 2,11
